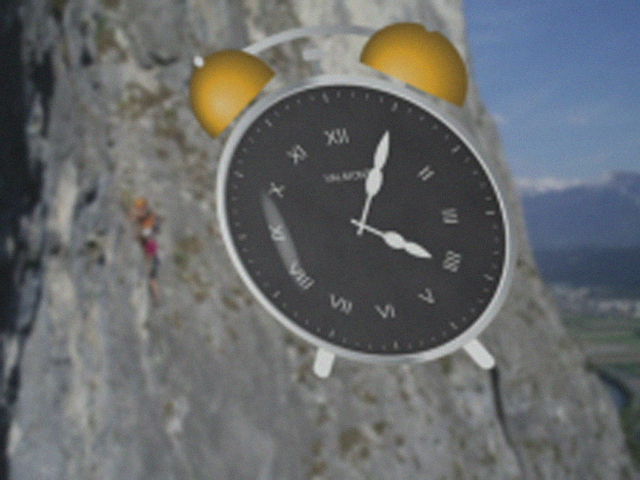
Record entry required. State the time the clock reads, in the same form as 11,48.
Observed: 4,05
